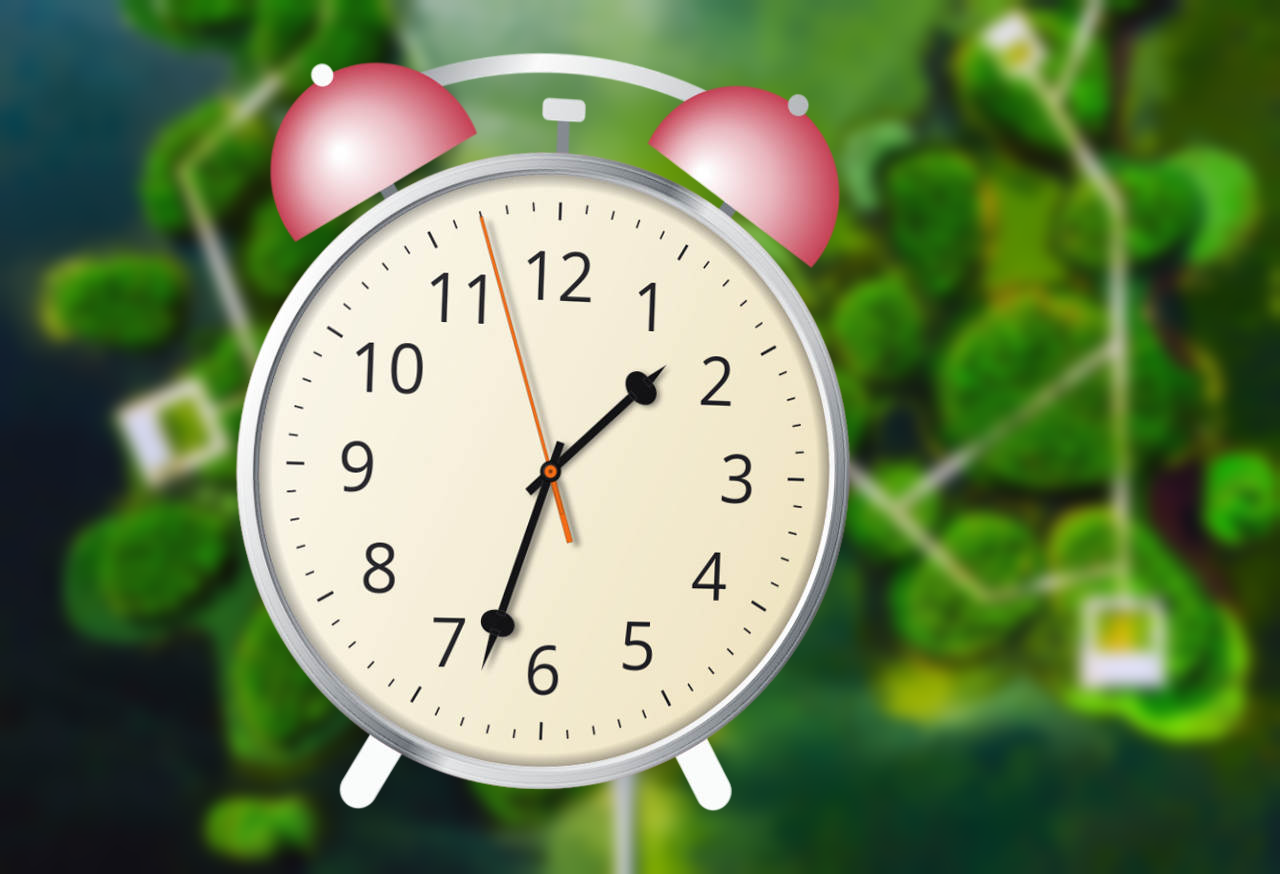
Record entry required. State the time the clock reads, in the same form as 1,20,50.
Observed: 1,32,57
